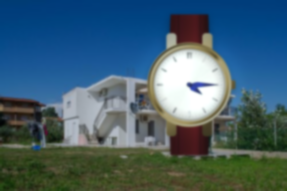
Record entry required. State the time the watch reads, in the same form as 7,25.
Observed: 4,15
